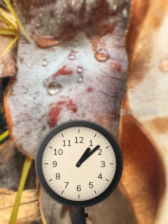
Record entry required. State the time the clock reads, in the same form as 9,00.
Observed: 1,08
